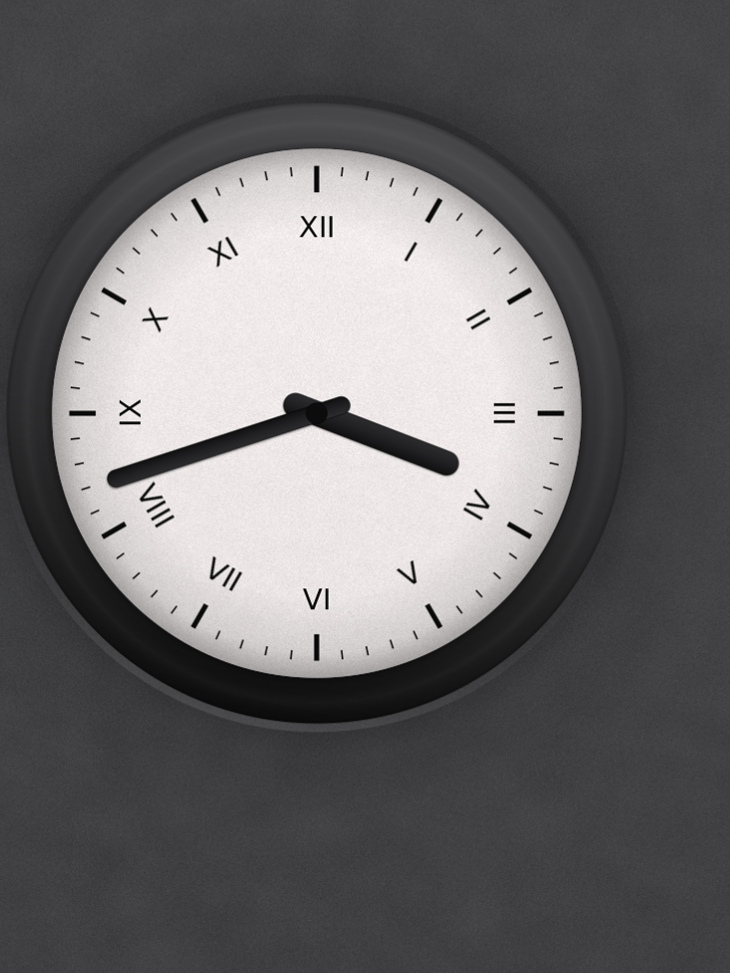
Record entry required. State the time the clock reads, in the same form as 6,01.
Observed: 3,42
